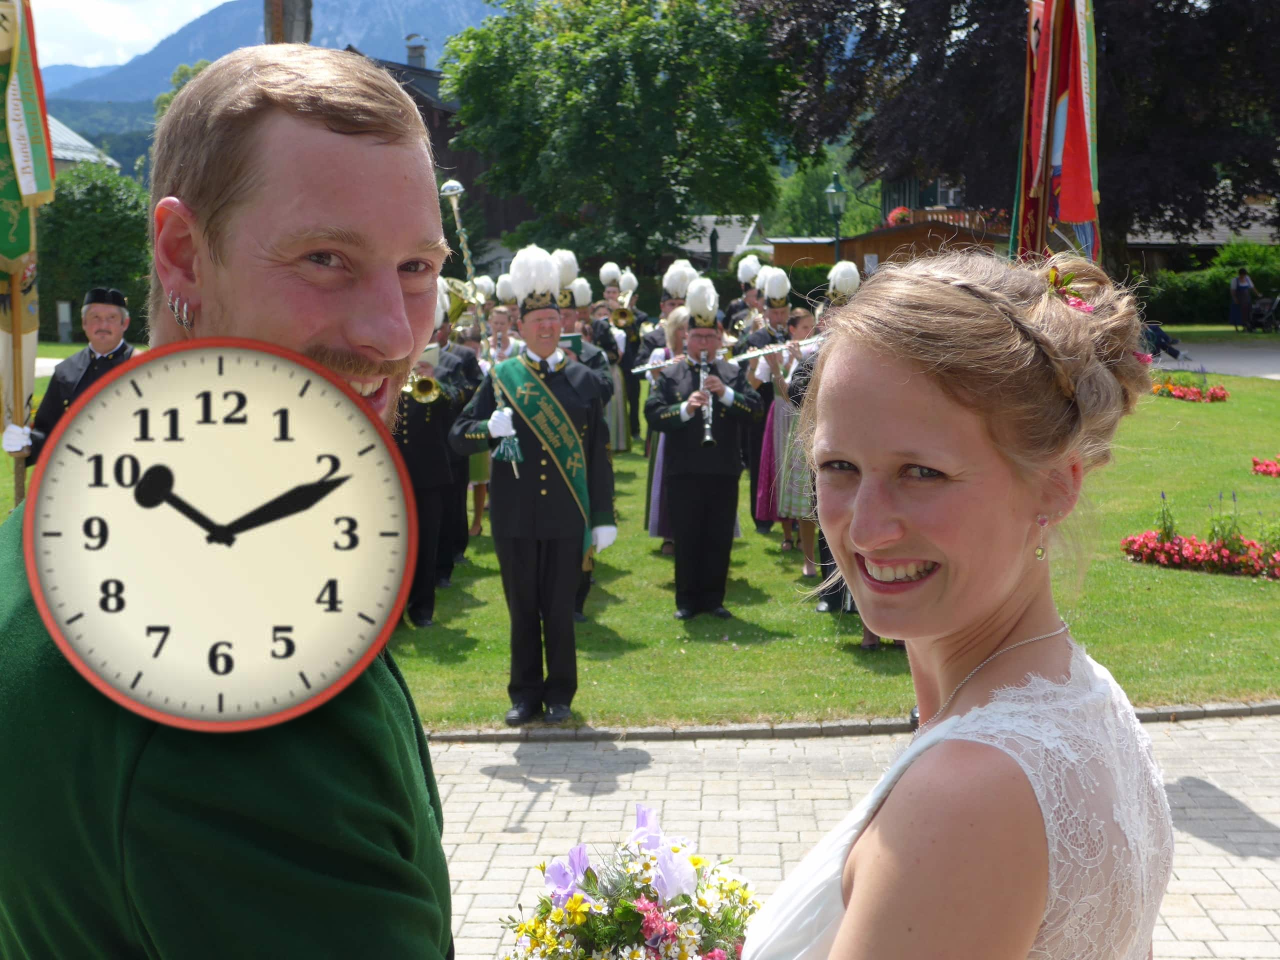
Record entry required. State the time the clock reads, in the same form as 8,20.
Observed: 10,11
